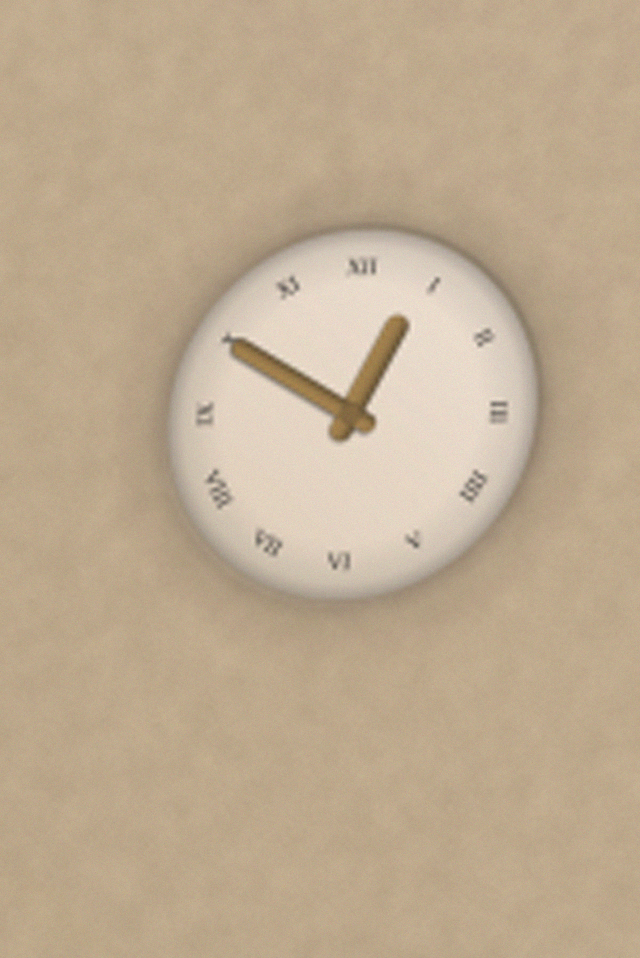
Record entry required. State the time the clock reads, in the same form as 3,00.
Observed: 12,50
